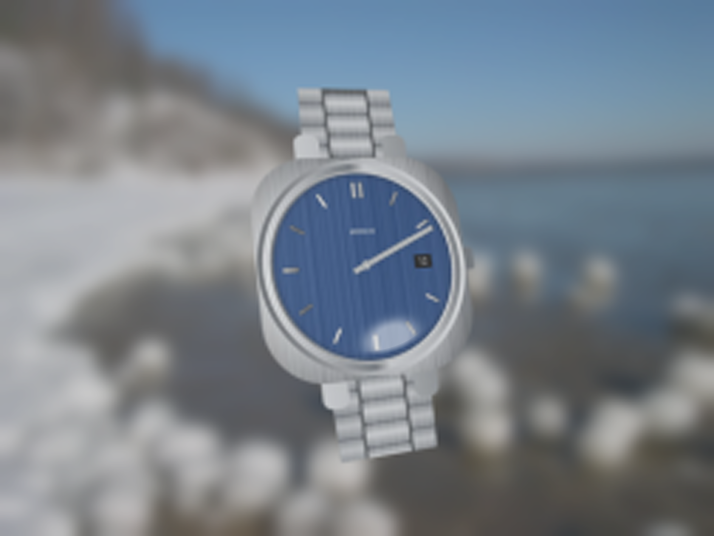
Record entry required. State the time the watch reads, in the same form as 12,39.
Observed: 2,11
